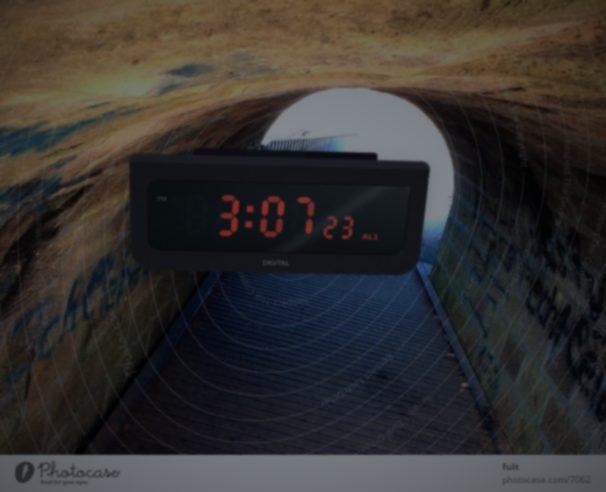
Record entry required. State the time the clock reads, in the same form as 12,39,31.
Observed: 3,07,23
